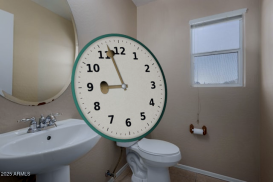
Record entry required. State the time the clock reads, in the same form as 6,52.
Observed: 8,57
